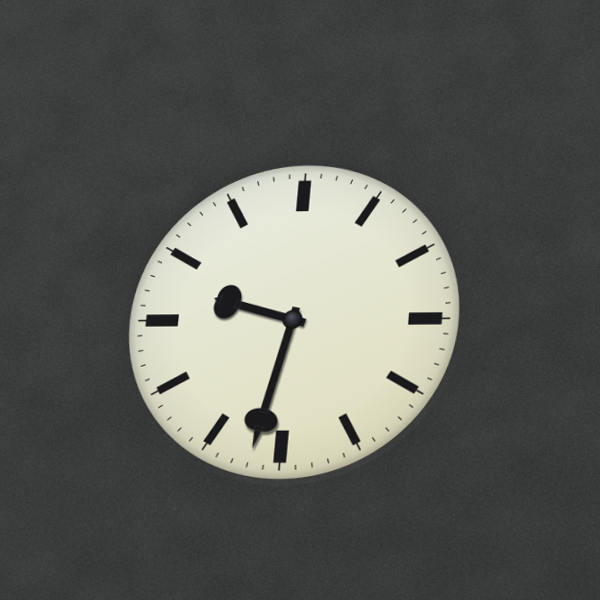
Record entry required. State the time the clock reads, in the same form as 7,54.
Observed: 9,32
